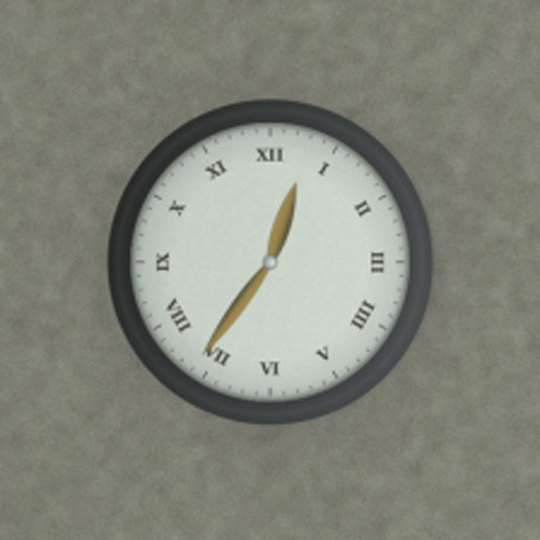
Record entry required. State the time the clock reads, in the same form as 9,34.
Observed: 12,36
